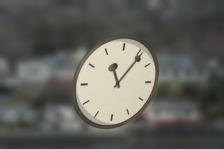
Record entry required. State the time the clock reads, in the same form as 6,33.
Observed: 11,06
